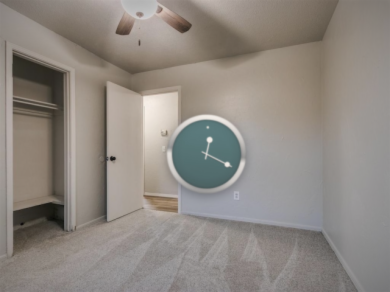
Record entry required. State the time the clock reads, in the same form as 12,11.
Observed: 12,19
